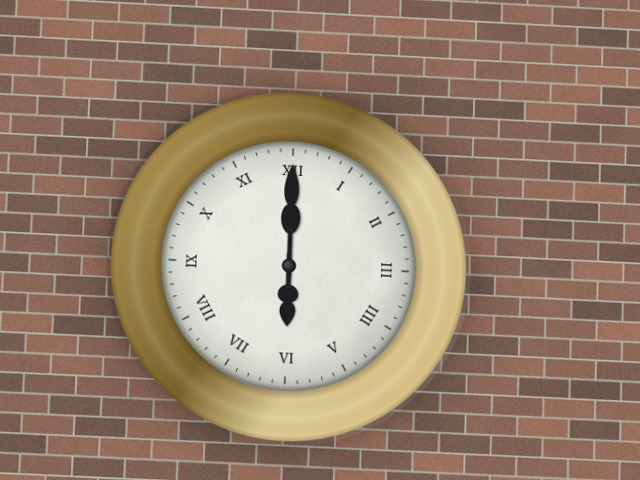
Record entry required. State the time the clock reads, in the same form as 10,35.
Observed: 6,00
